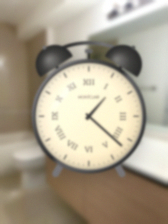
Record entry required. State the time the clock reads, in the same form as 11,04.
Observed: 1,22
